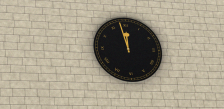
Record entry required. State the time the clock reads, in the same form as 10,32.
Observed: 11,58
